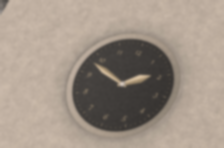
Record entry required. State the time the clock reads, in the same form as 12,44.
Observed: 1,48
